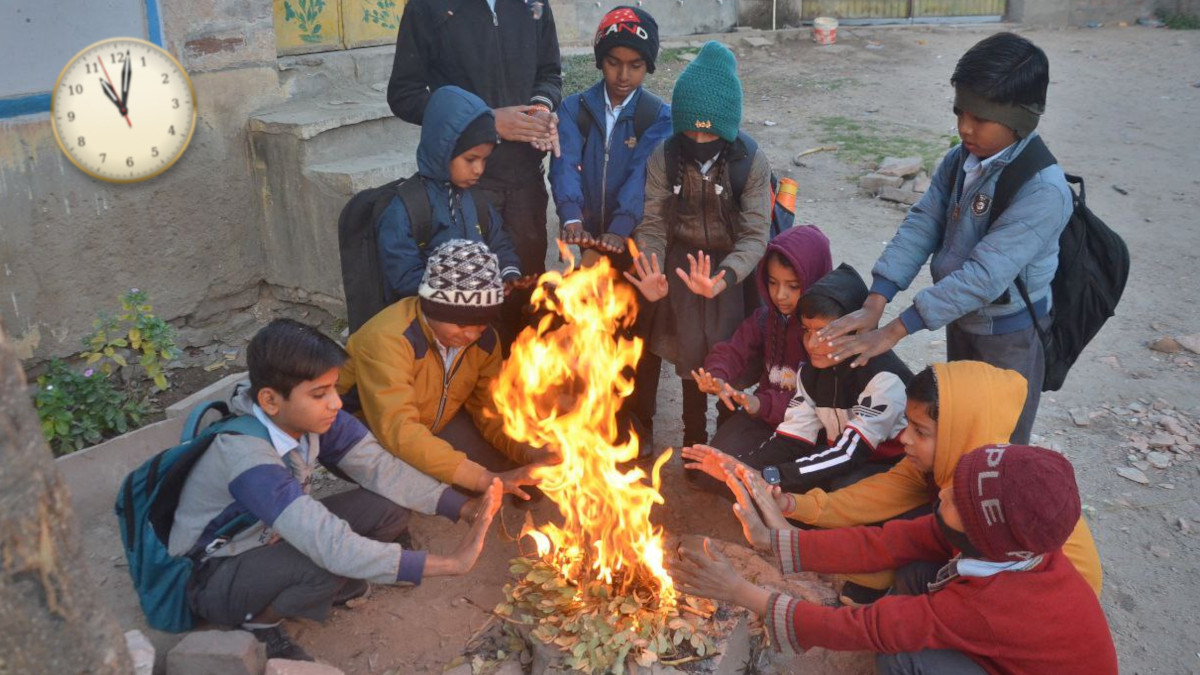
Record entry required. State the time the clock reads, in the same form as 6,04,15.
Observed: 11,01,57
